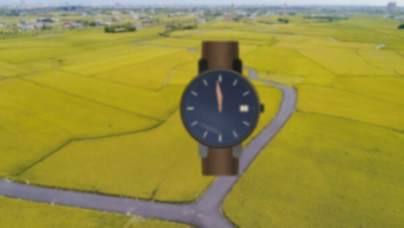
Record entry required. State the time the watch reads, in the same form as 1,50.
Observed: 11,59
